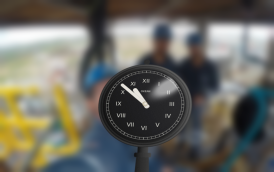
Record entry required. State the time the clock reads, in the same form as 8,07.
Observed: 10,52
